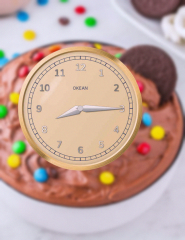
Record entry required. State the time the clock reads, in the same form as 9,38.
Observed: 8,15
